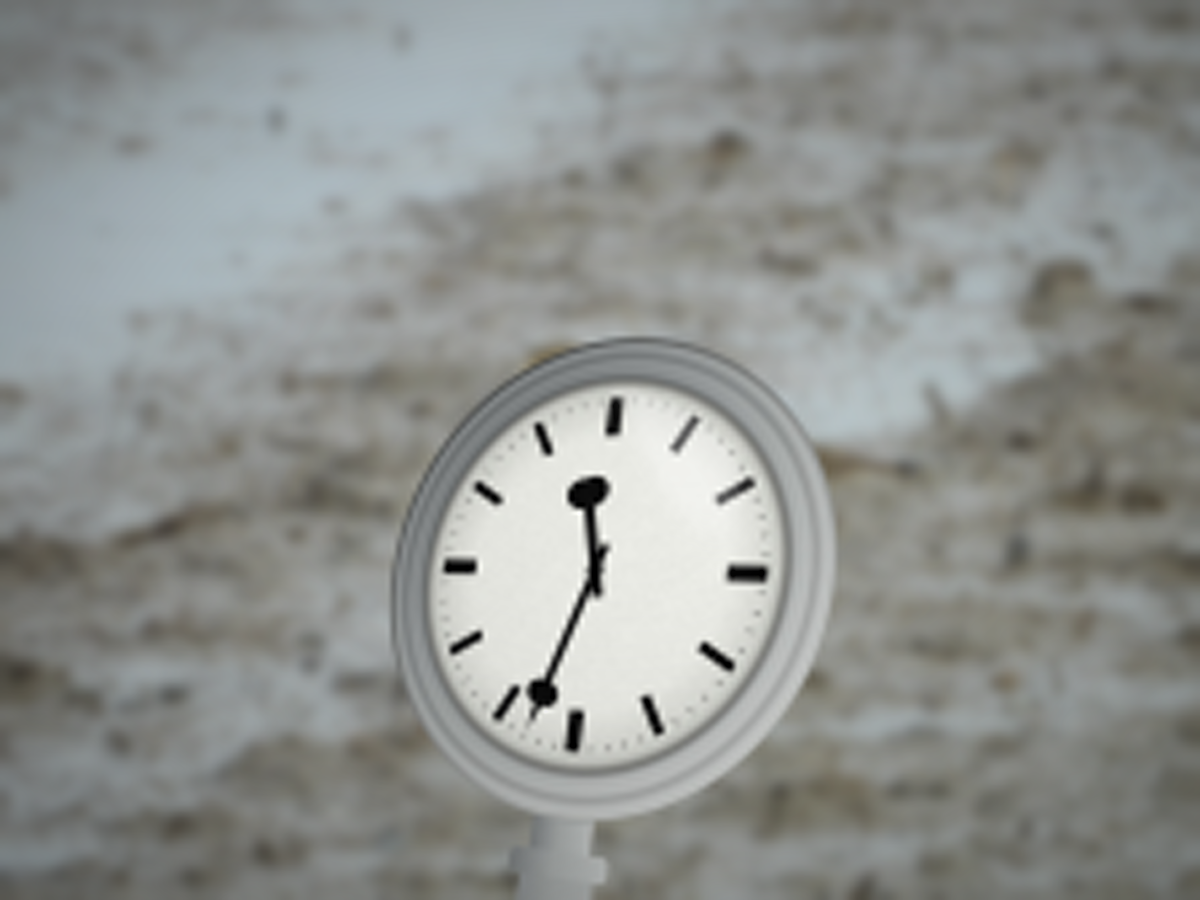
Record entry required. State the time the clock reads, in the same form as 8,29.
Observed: 11,33
